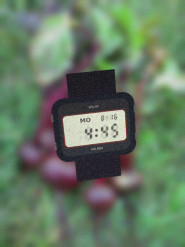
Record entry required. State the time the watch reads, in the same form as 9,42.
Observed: 4,45
